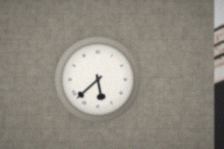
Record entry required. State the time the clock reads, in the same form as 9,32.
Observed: 5,38
